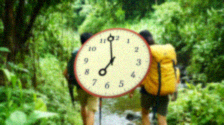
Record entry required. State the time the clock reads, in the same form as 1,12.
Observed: 6,58
